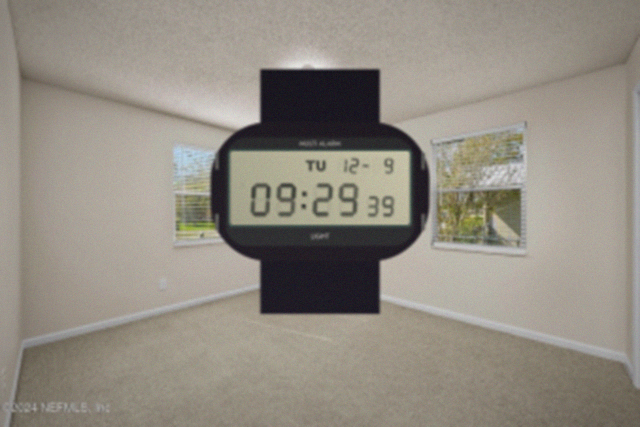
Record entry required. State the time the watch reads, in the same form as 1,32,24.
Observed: 9,29,39
